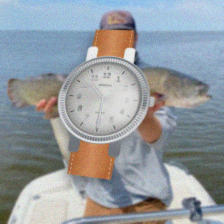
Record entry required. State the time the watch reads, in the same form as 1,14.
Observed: 10,30
